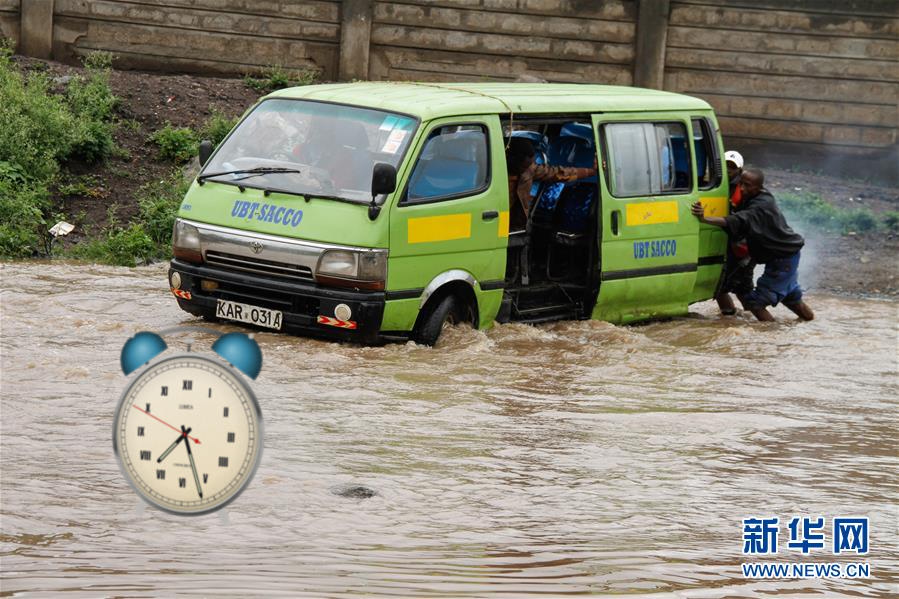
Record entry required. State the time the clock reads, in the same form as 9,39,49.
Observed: 7,26,49
